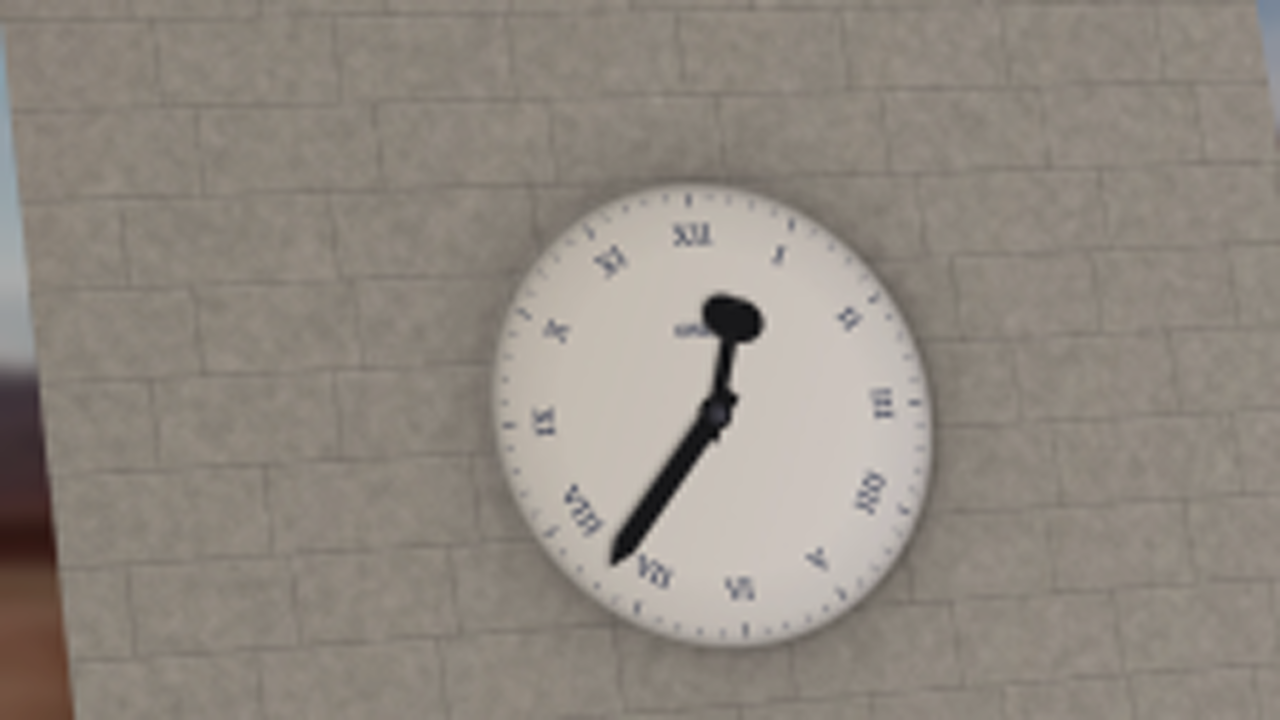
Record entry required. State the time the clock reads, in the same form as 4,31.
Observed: 12,37
